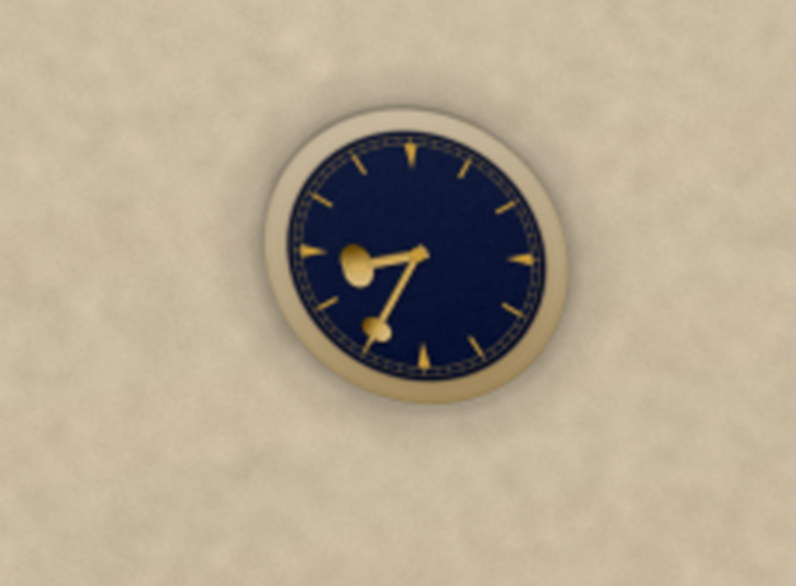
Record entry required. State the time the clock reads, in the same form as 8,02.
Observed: 8,35
